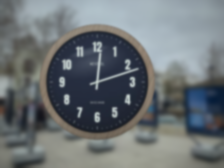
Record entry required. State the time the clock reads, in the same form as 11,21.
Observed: 12,12
